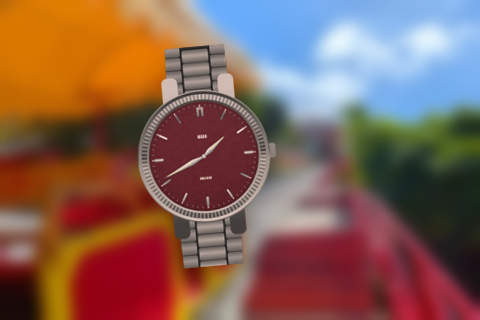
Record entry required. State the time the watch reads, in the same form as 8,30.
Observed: 1,41
